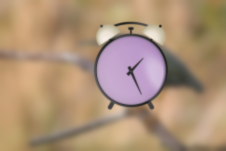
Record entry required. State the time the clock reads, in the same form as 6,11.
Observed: 1,26
